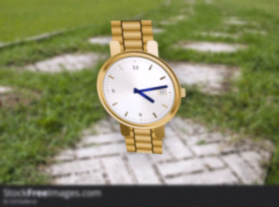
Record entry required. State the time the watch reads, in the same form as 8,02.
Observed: 4,13
